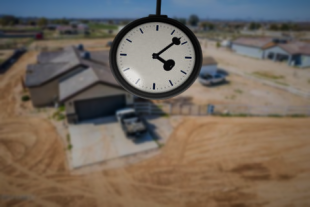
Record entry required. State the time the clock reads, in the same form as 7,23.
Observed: 4,08
